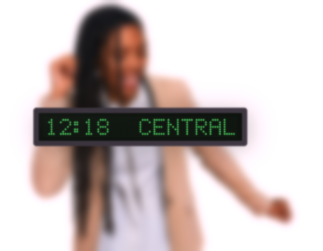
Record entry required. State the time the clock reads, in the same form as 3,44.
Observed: 12,18
